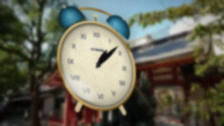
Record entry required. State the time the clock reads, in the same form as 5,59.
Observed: 1,08
